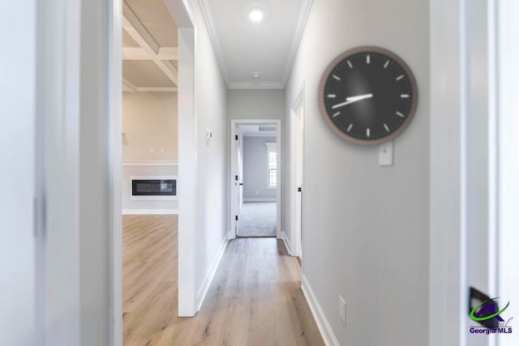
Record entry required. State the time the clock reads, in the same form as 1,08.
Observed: 8,42
